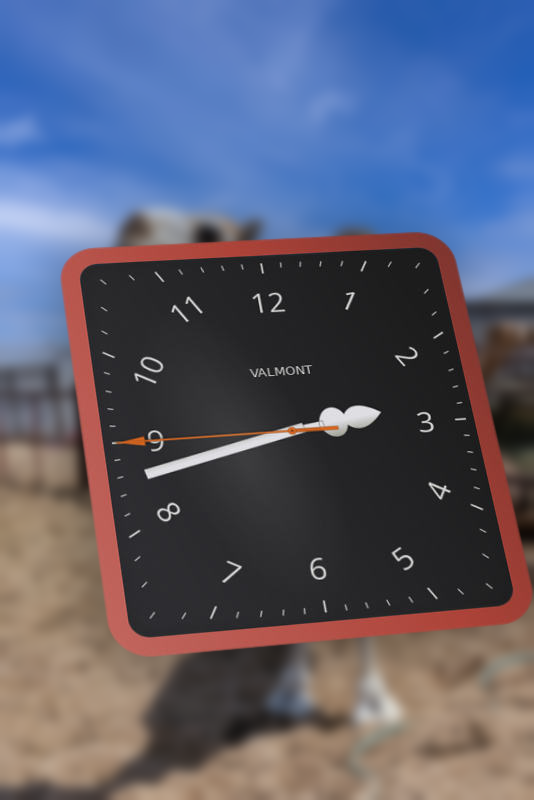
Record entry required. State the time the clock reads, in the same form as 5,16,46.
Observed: 2,42,45
